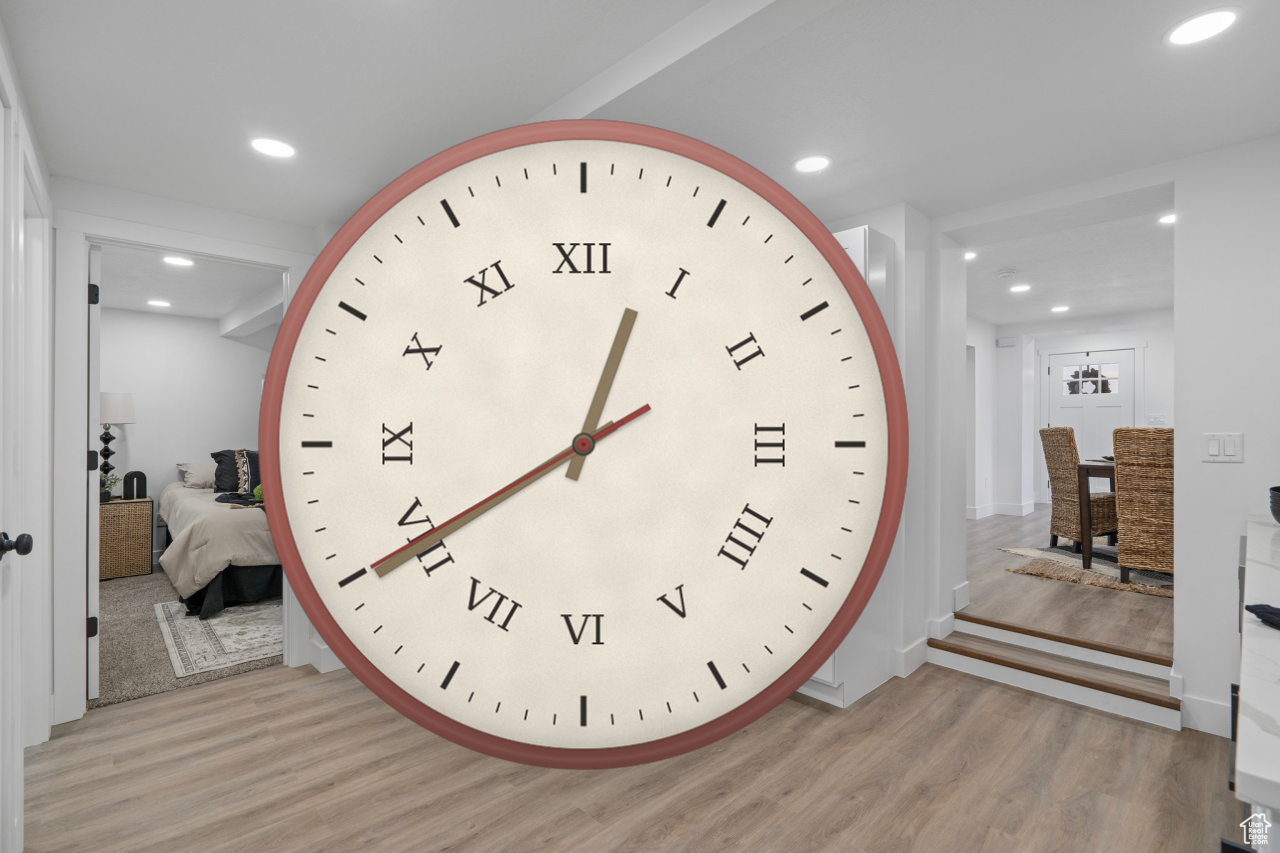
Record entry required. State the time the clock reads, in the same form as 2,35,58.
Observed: 12,39,40
